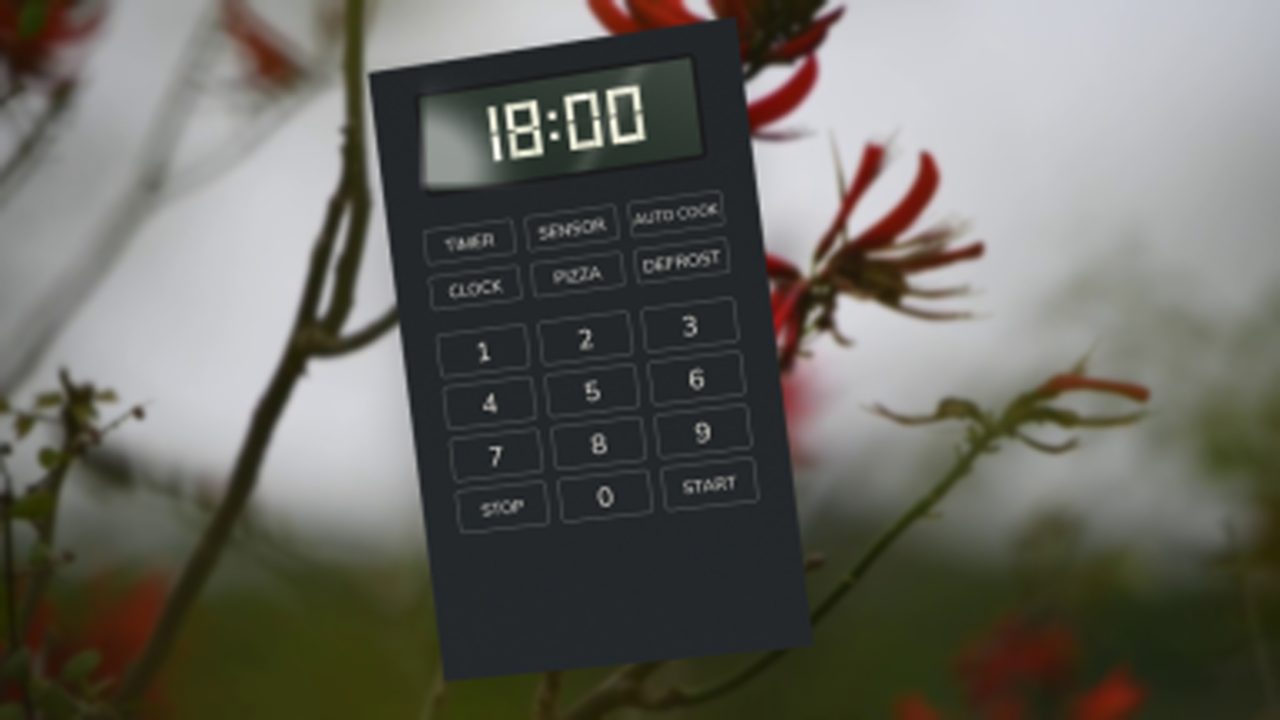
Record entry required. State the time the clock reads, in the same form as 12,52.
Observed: 18,00
